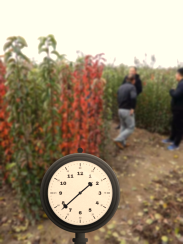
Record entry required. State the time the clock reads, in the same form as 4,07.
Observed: 1,38
